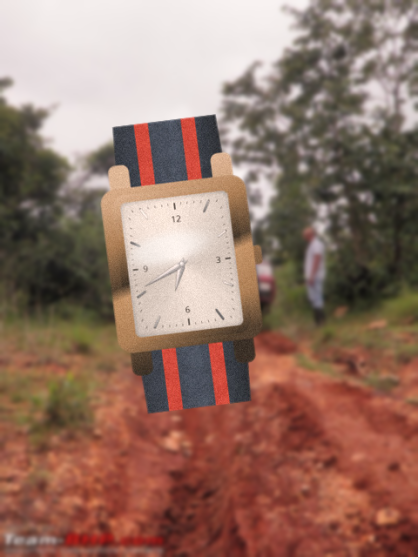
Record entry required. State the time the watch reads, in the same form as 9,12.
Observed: 6,41
